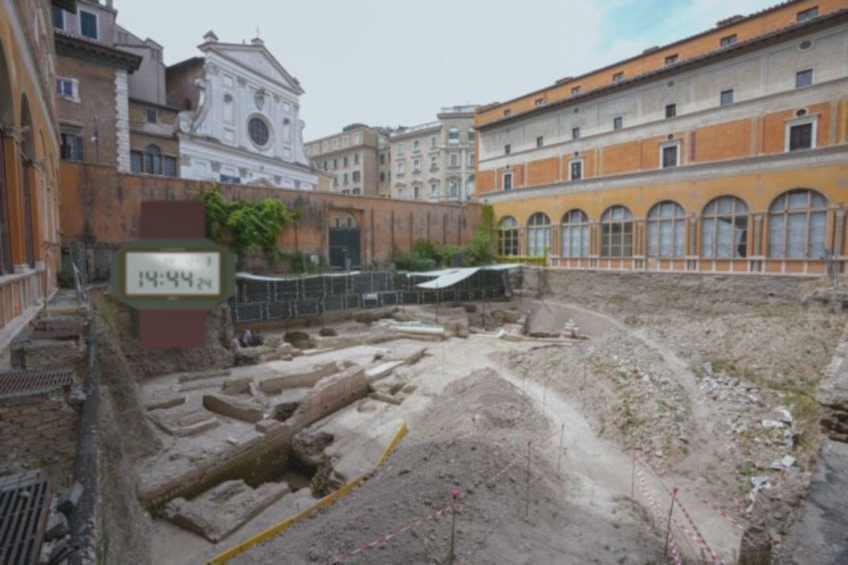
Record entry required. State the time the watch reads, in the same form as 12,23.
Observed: 14,44
